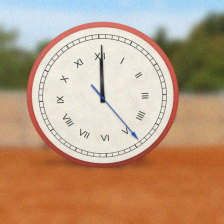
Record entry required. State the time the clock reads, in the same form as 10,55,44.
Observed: 12,00,24
